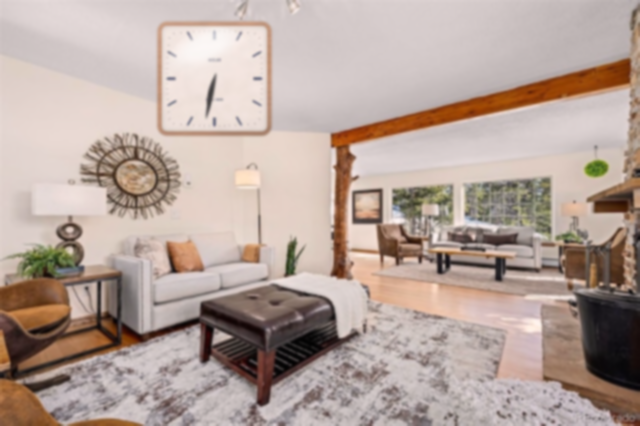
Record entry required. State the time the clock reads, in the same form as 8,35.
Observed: 6,32
